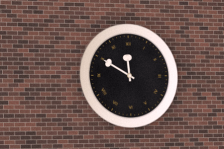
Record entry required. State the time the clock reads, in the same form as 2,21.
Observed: 11,50
